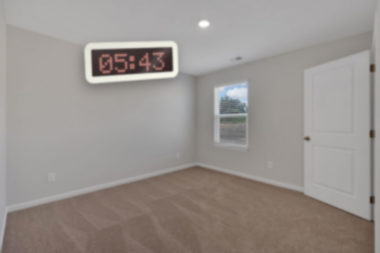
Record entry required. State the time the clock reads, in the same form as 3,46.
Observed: 5,43
